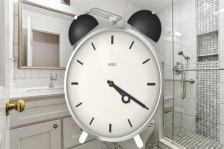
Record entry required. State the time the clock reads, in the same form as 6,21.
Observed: 4,20
